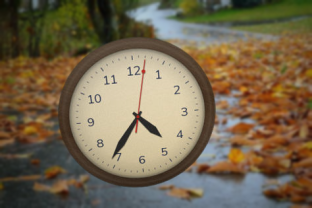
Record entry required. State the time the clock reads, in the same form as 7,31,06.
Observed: 4,36,02
